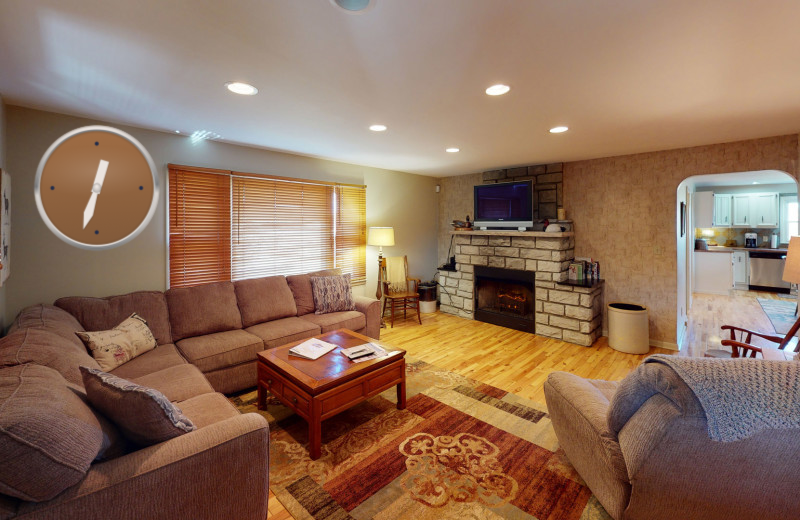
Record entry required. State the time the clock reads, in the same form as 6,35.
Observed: 12,33
